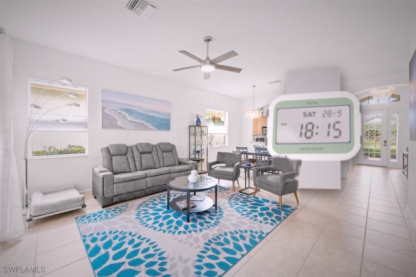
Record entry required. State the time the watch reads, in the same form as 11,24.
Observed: 18,15
